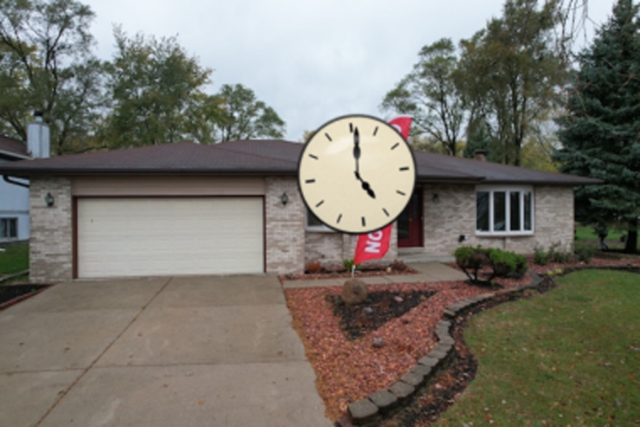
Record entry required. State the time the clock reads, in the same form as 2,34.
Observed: 5,01
